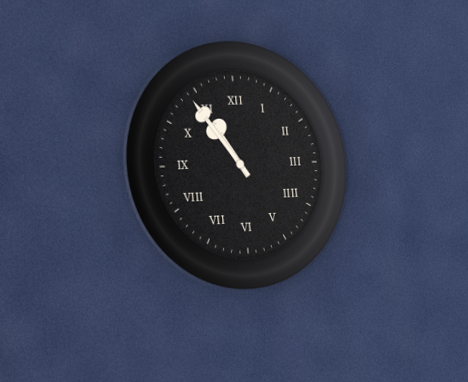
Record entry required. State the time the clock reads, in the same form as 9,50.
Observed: 10,54
